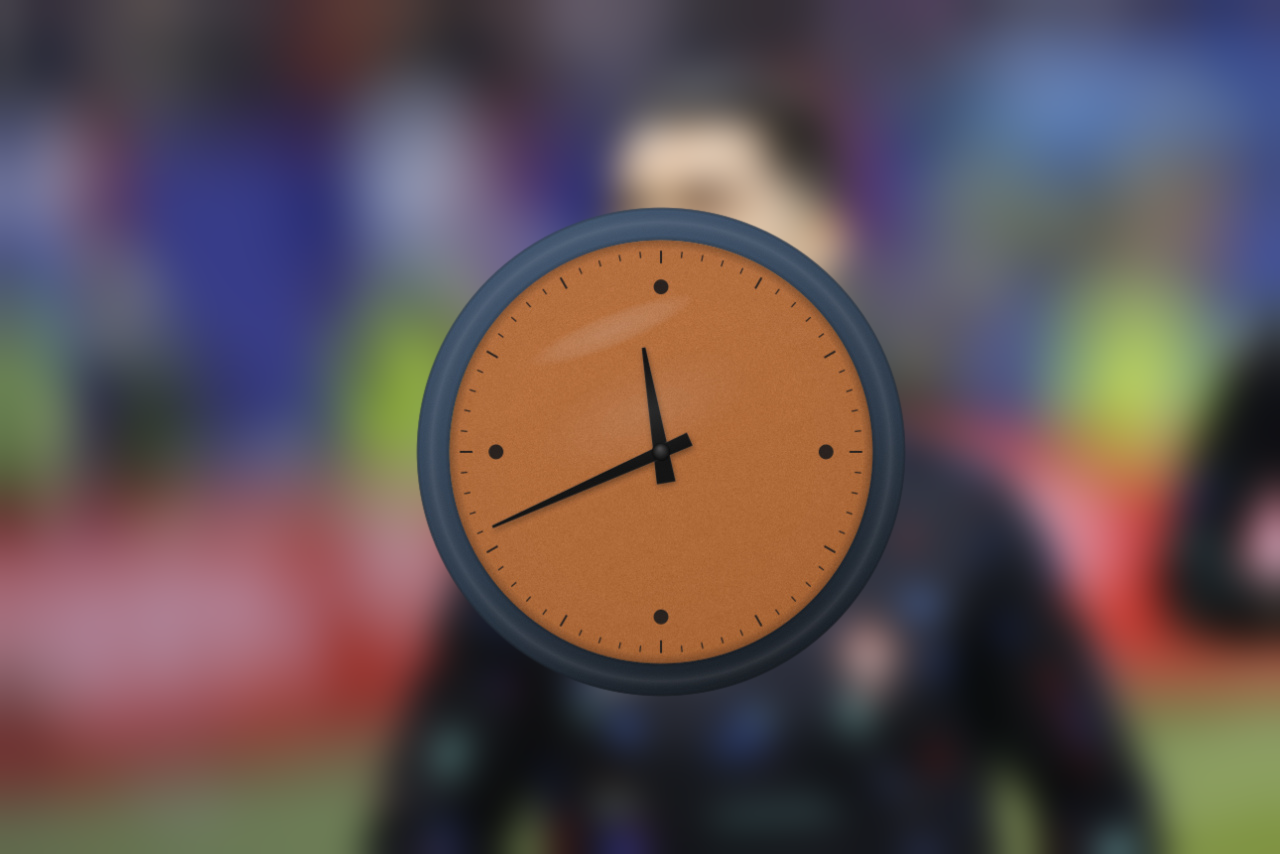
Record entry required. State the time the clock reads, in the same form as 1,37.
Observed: 11,41
